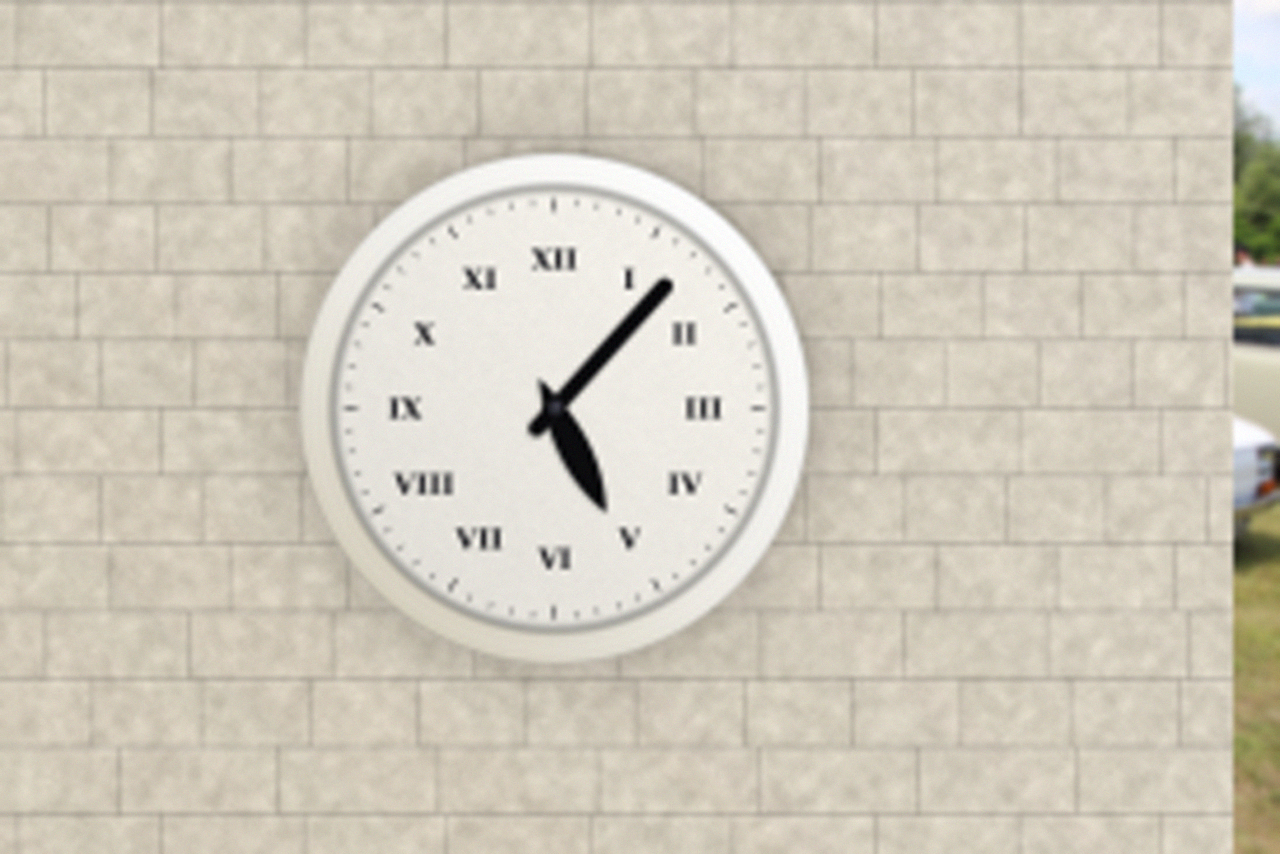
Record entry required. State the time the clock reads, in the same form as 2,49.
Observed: 5,07
